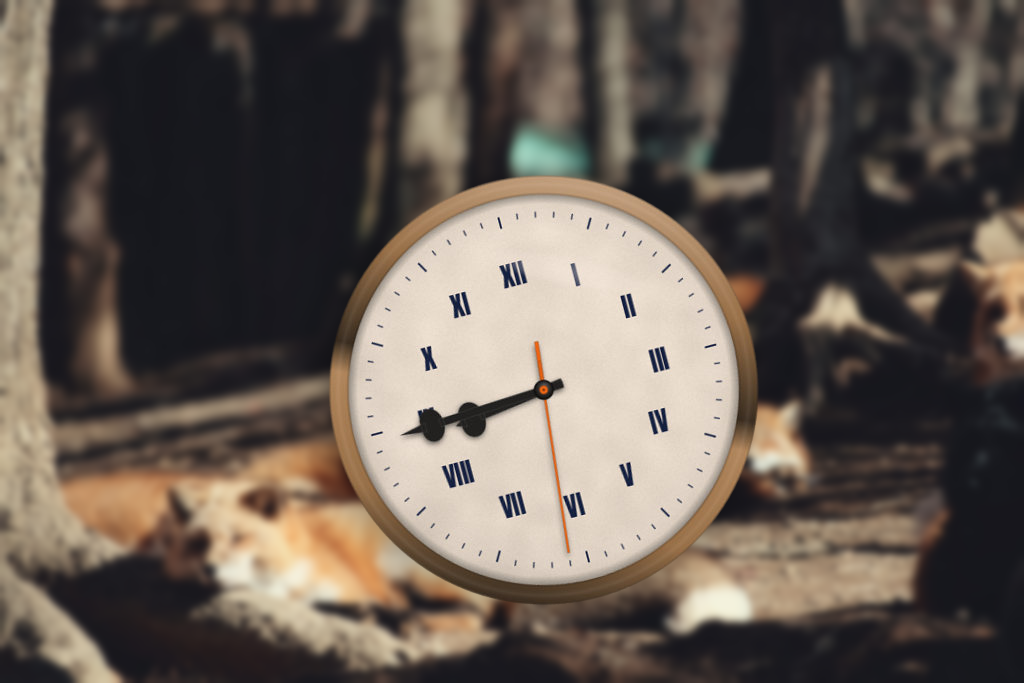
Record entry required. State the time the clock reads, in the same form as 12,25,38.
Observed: 8,44,31
